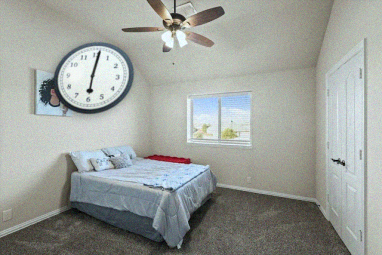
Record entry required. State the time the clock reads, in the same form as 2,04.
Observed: 6,01
